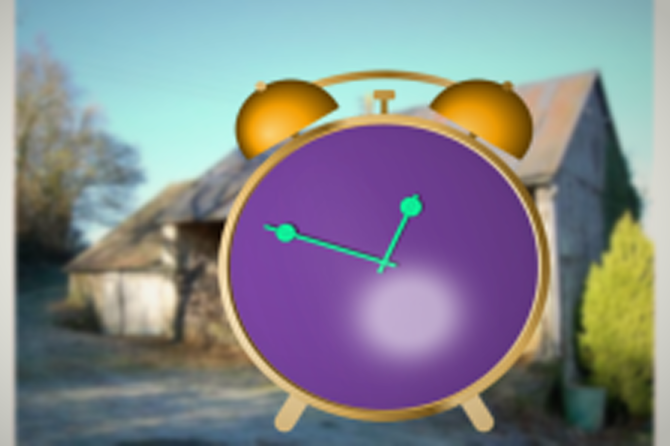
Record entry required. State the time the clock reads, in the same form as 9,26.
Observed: 12,48
